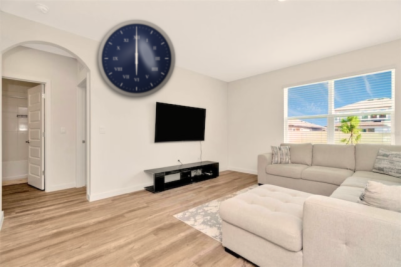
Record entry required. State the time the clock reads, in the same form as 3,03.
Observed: 6,00
